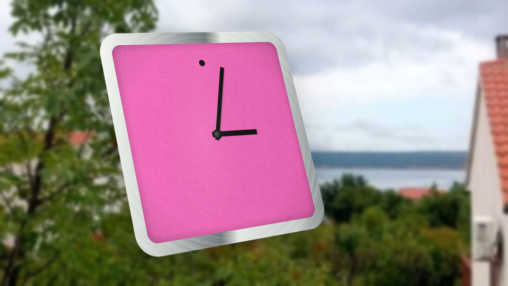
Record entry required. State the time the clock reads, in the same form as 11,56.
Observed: 3,03
